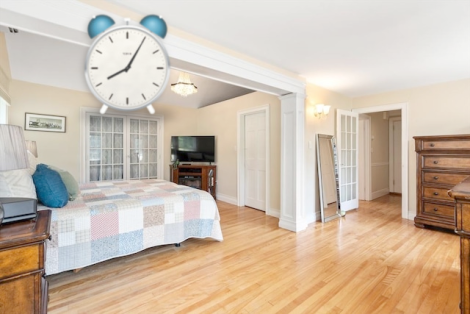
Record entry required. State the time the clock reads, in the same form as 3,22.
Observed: 8,05
